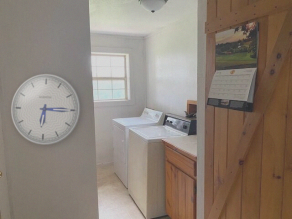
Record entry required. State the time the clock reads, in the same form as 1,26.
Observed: 6,15
